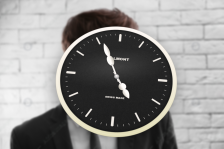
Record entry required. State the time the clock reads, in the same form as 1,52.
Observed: 4,56
